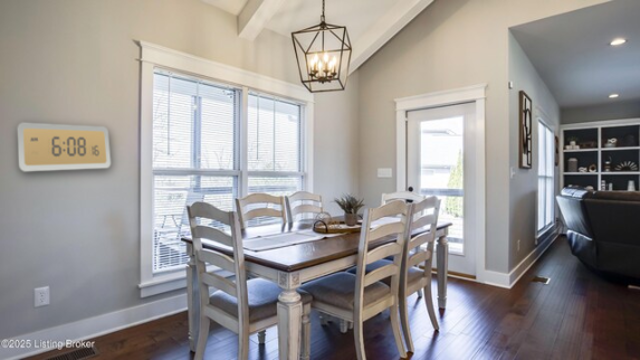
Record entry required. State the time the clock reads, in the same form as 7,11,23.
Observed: 6,08,16
